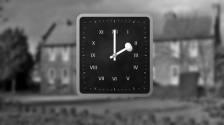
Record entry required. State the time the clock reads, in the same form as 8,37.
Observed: 2,00
